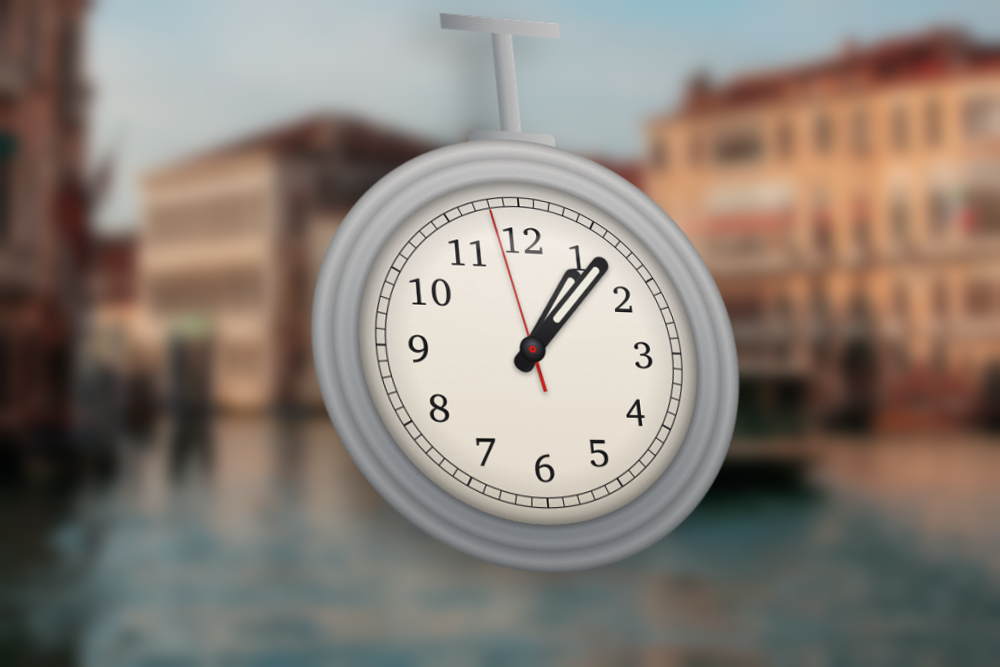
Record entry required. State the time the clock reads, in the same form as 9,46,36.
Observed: 1,06,58
